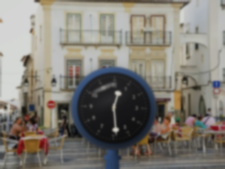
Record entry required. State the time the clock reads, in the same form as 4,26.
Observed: 12,29
